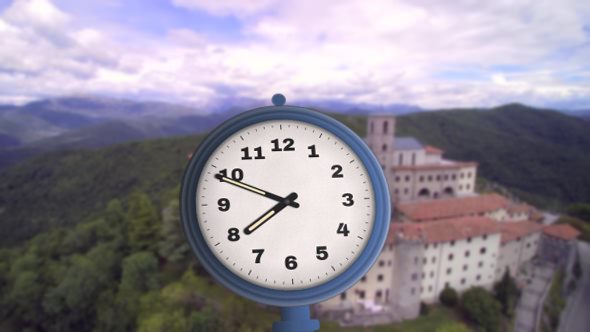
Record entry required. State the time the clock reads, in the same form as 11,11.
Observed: 7,49
